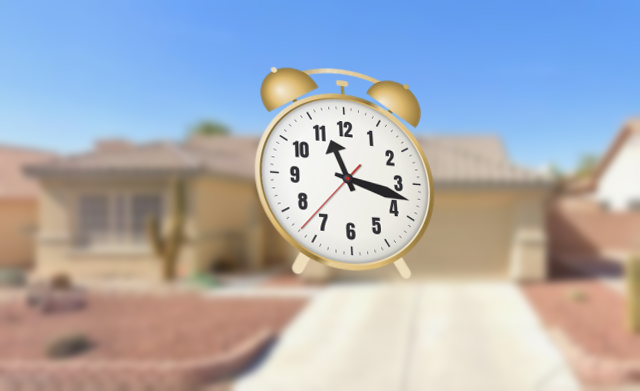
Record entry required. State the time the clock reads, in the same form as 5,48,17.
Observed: 11,17,37
